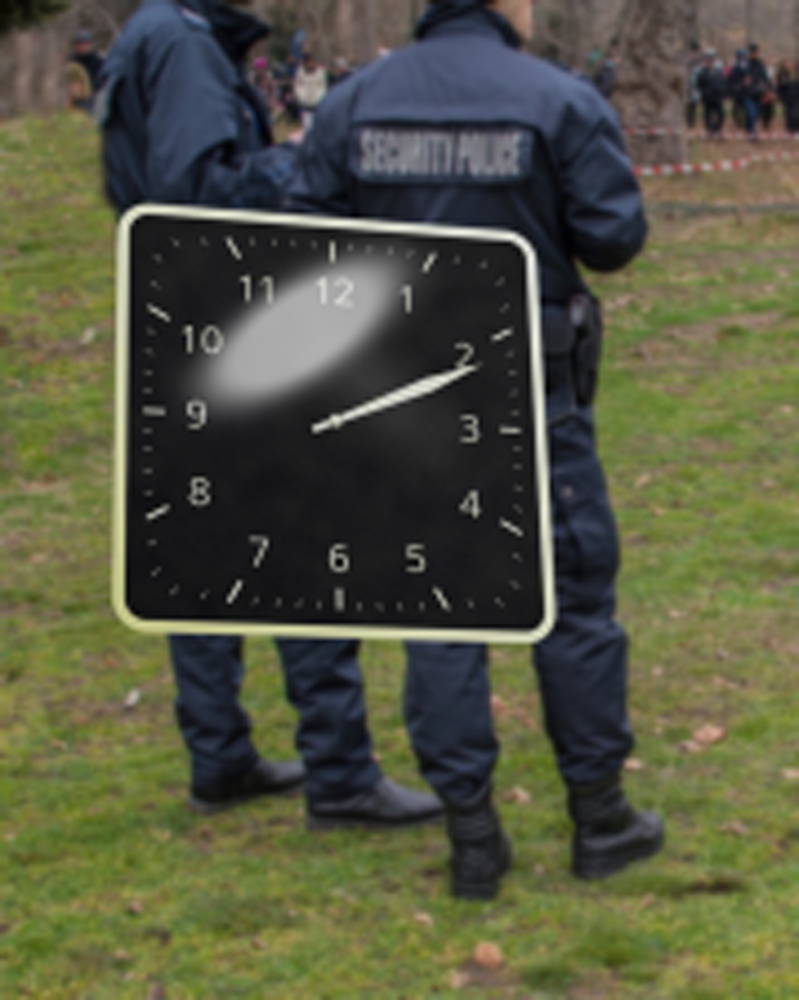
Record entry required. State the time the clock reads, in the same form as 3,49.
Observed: 2,11
